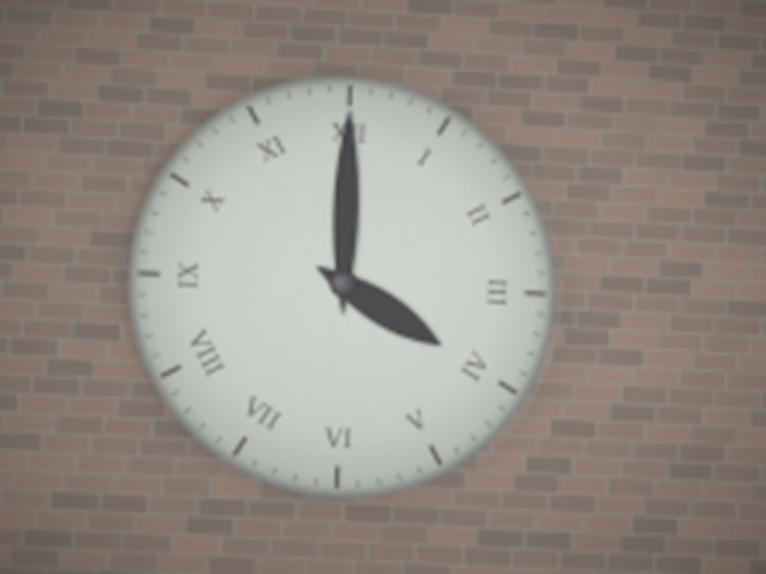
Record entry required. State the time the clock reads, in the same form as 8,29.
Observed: 4,00
